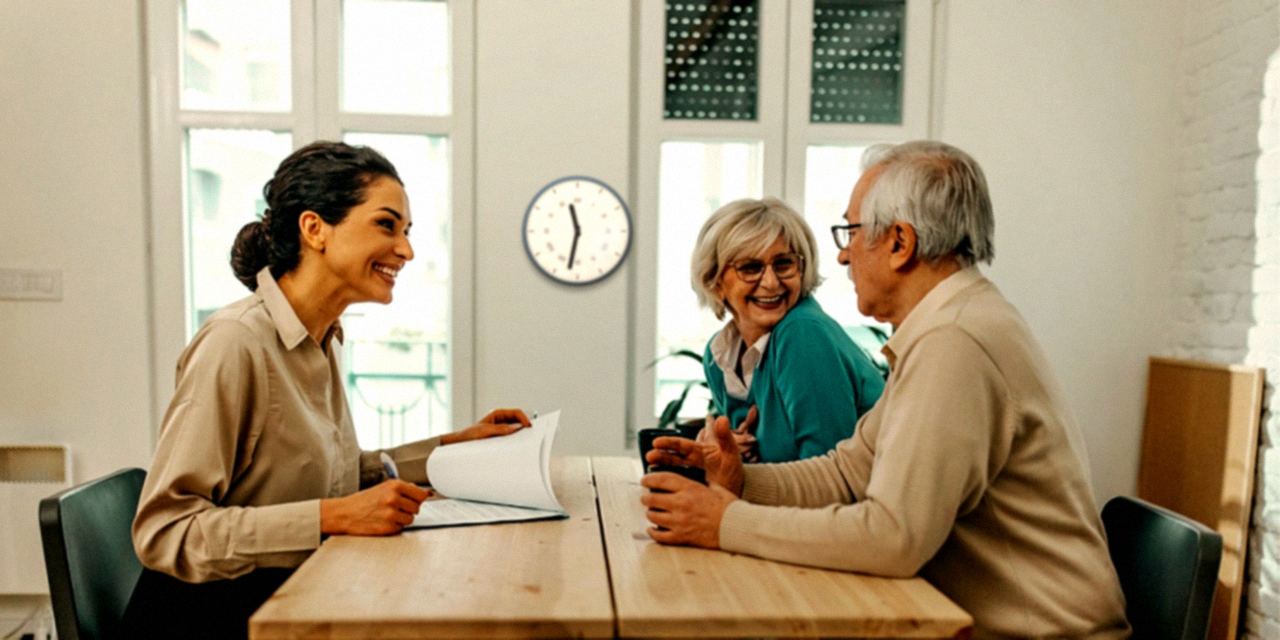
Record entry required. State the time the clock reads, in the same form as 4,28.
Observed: 11,32
